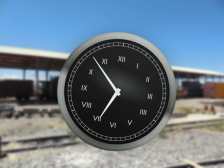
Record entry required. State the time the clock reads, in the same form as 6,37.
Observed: 6,53
